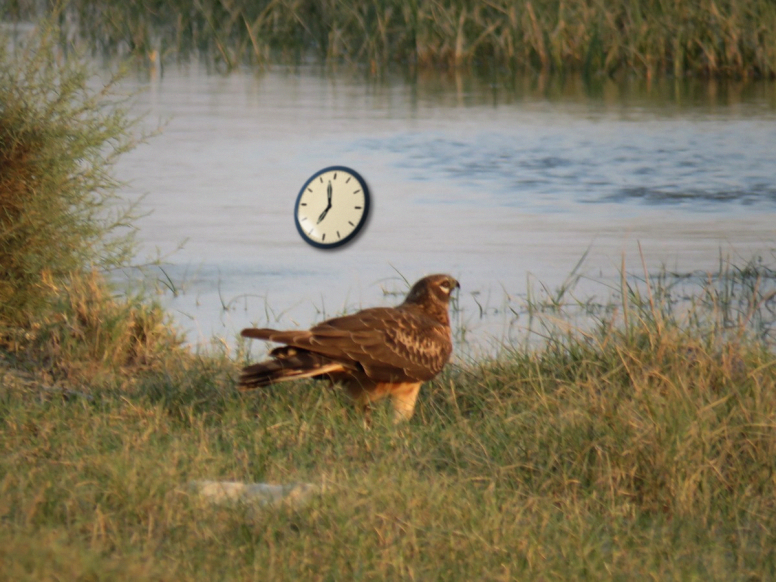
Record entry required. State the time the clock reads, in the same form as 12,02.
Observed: 6,58
